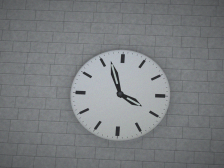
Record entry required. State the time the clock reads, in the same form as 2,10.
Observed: 3,57
